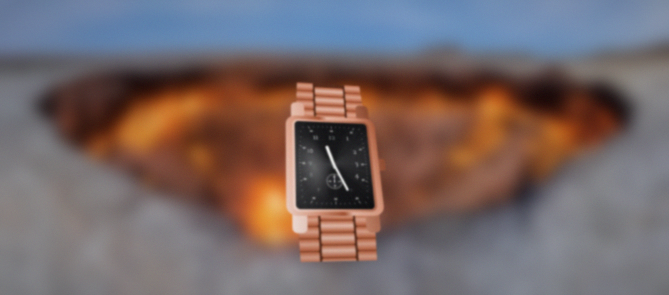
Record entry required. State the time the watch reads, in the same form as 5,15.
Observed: 11,26
